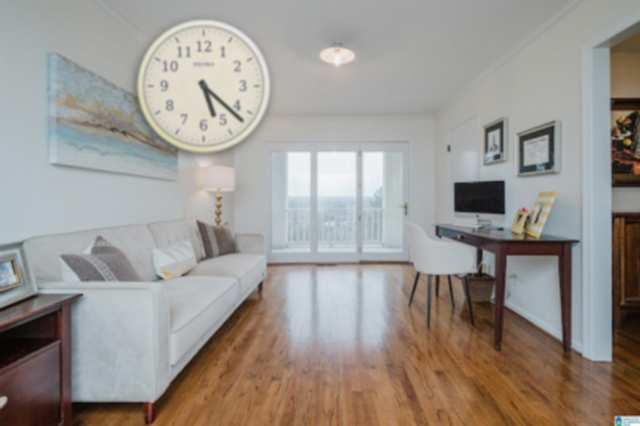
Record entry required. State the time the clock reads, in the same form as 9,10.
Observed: 5,22
